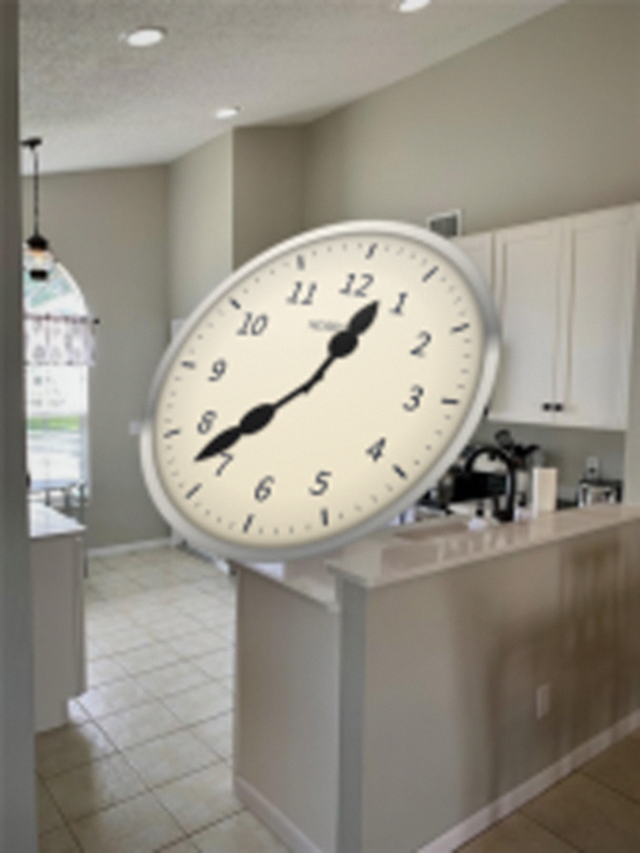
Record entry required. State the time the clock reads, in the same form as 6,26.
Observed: 12,37
